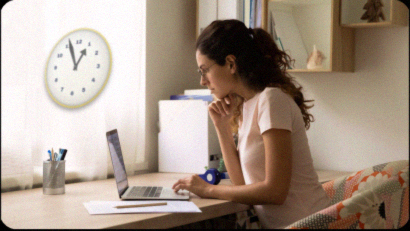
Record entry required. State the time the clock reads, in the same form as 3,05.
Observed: 12,56
